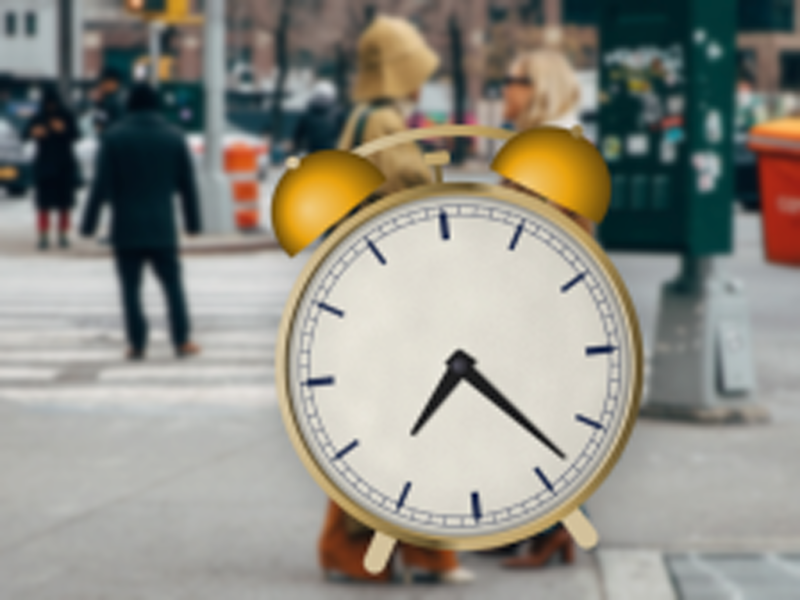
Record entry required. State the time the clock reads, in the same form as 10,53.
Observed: 7,23
